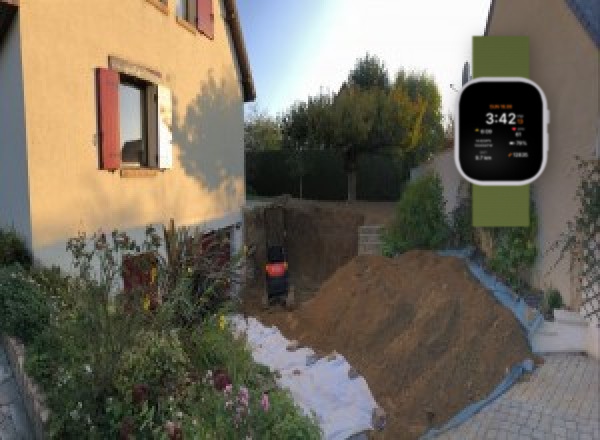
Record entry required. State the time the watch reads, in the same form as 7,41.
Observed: 3,42
